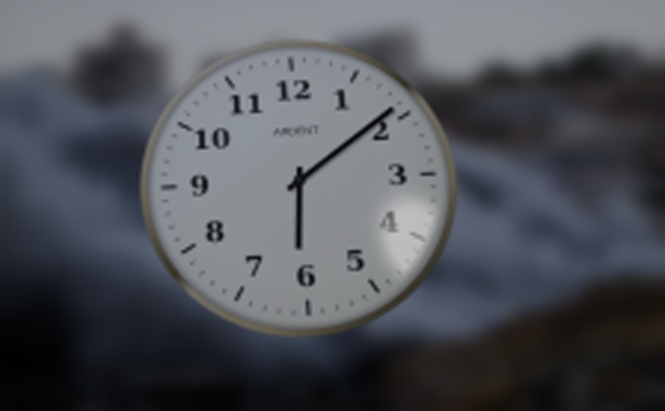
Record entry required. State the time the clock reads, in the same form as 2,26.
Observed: 6,09
